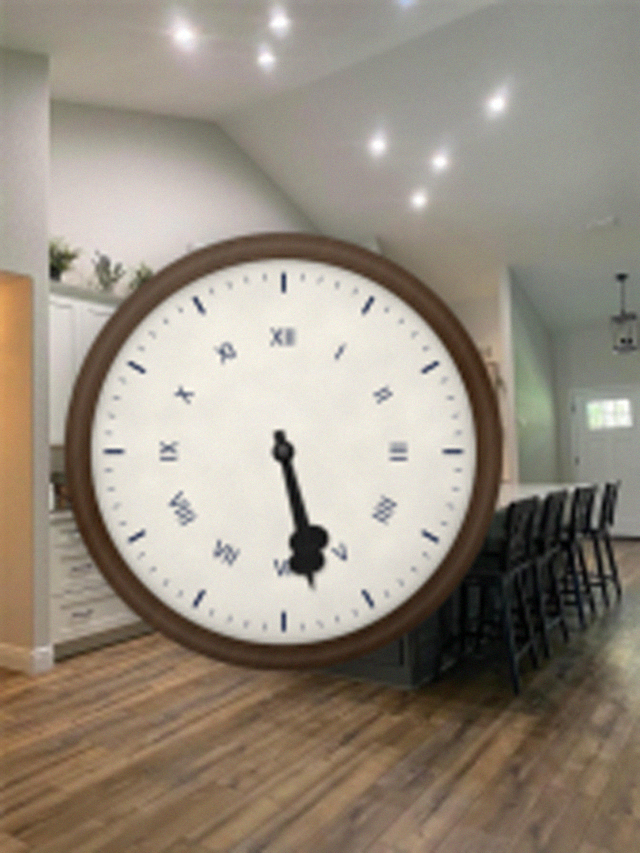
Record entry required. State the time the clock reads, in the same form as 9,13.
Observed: 5,28
